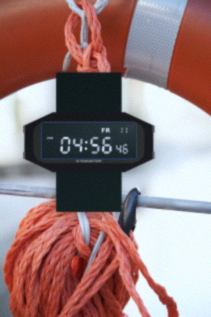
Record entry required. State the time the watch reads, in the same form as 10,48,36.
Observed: 4,56,46
